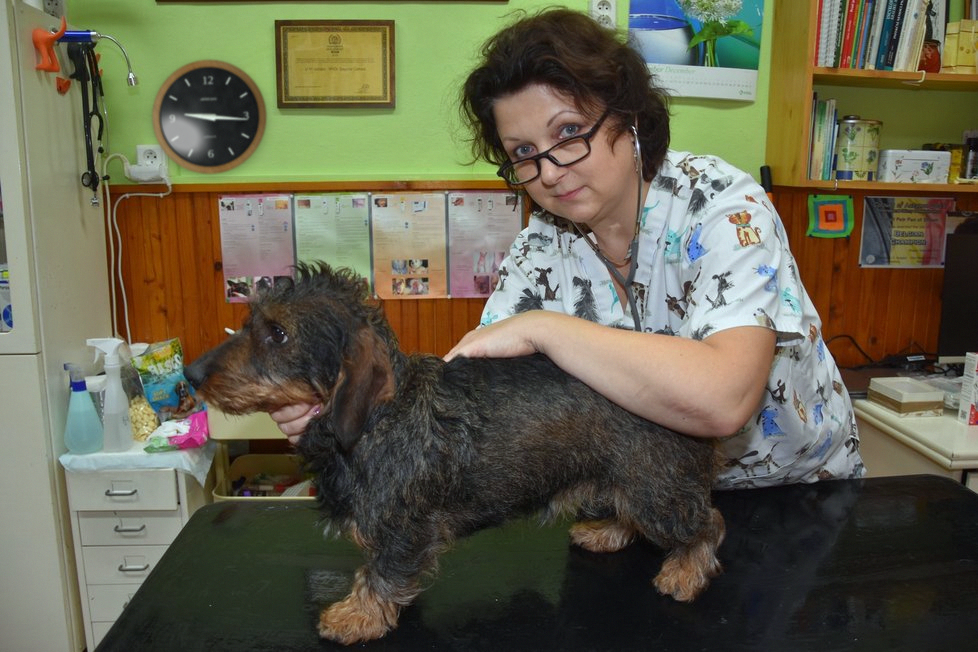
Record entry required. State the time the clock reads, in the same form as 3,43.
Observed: 9,16
